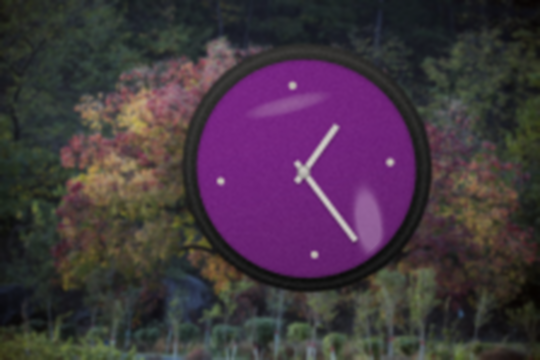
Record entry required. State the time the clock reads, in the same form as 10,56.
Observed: 1,25
